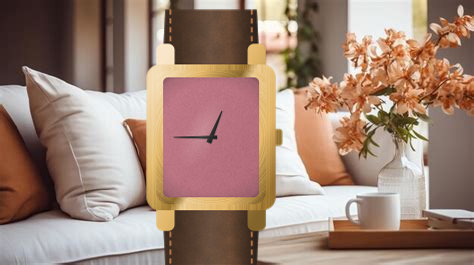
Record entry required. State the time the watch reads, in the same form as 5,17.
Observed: 12,45
